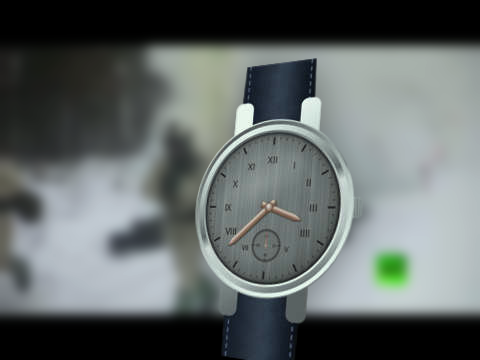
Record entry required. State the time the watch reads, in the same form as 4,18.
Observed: 3,38
